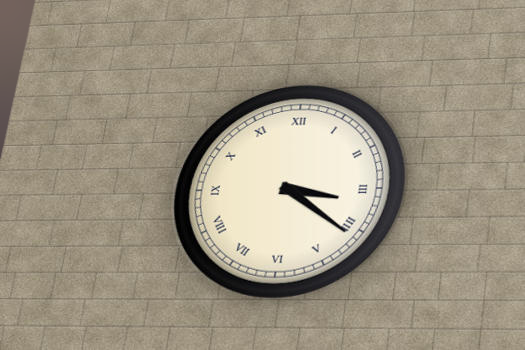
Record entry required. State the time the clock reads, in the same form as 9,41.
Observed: 3,21
